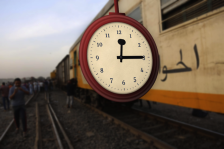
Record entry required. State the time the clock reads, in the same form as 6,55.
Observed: 12,15
